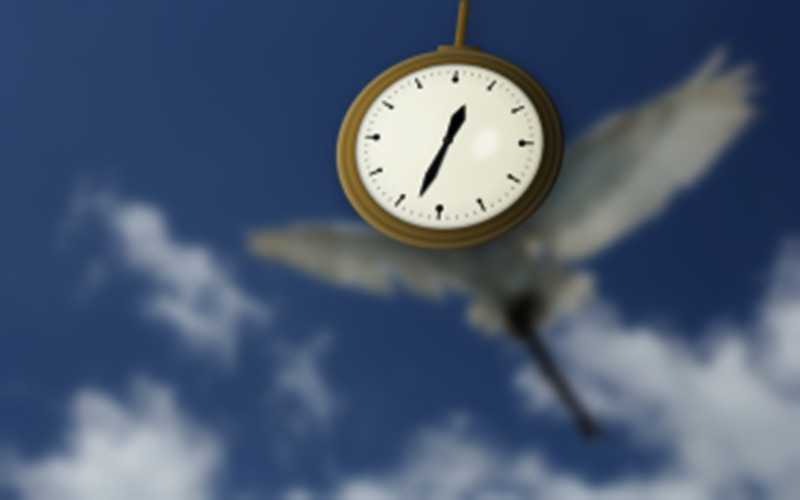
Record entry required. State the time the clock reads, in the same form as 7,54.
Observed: 12,33
